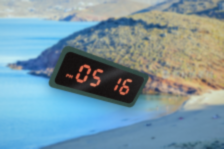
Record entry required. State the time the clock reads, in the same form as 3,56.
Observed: 5,16
